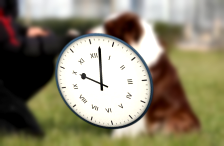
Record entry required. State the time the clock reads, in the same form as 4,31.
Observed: 10,02
